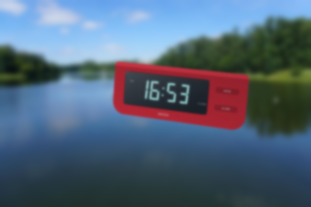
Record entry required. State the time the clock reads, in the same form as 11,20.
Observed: 16,53
